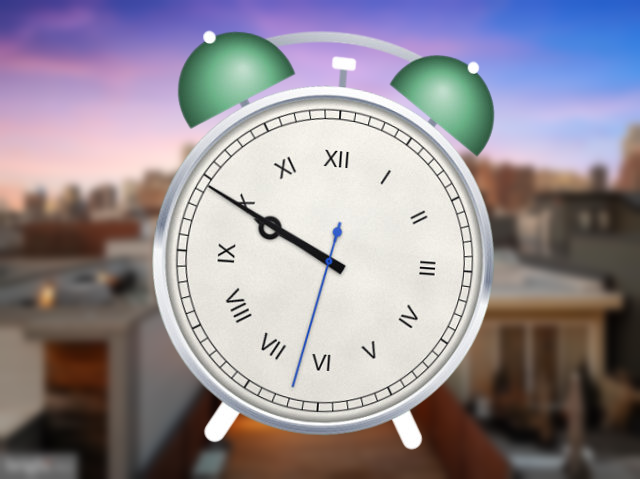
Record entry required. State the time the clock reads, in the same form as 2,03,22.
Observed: 9,49,32
